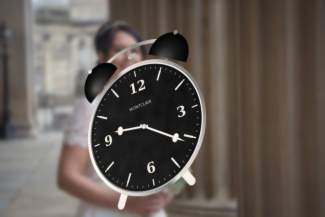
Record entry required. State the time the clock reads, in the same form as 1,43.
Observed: 9,21
